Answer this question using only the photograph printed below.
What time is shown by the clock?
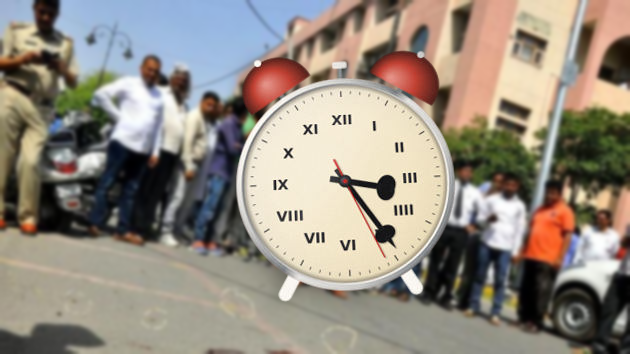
3:24:26
